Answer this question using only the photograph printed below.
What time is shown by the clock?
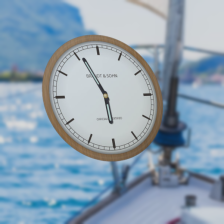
5:56
